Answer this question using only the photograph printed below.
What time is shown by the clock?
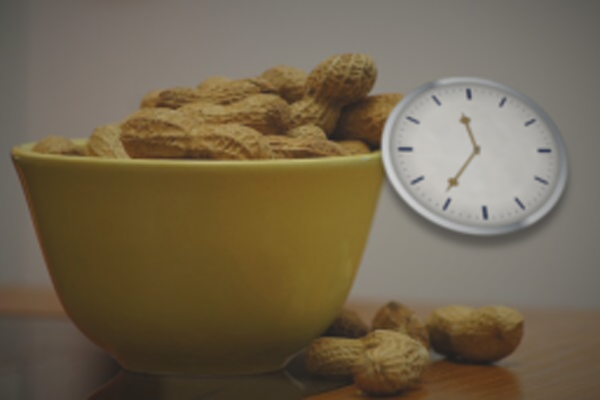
11:36
